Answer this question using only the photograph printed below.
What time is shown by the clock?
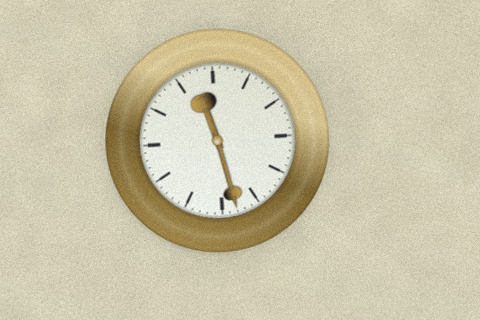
11:28
